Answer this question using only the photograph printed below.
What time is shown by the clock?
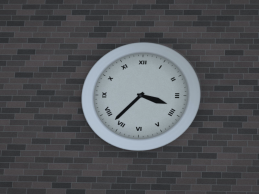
3:37
